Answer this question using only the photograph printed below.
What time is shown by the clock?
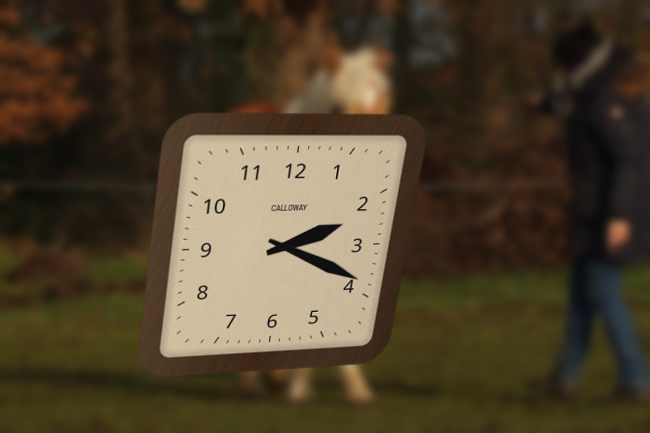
2:19
